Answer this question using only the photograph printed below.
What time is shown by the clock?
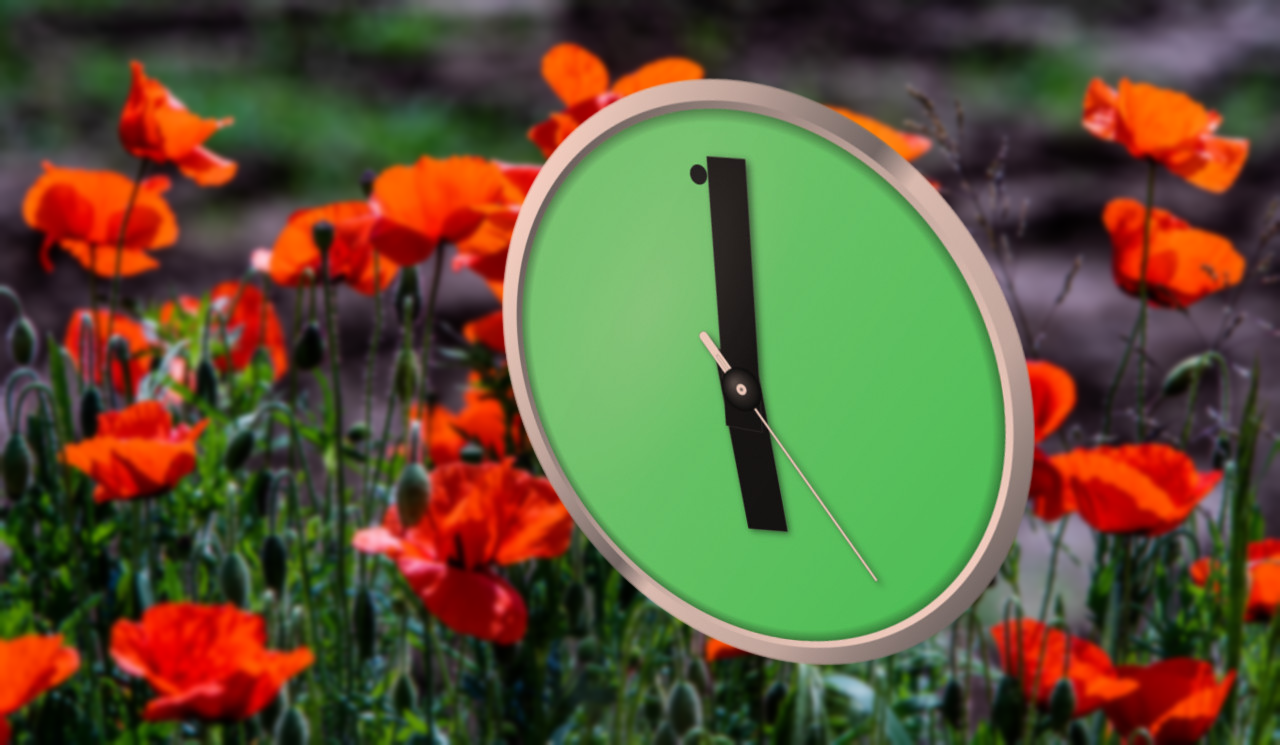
6:01:25
